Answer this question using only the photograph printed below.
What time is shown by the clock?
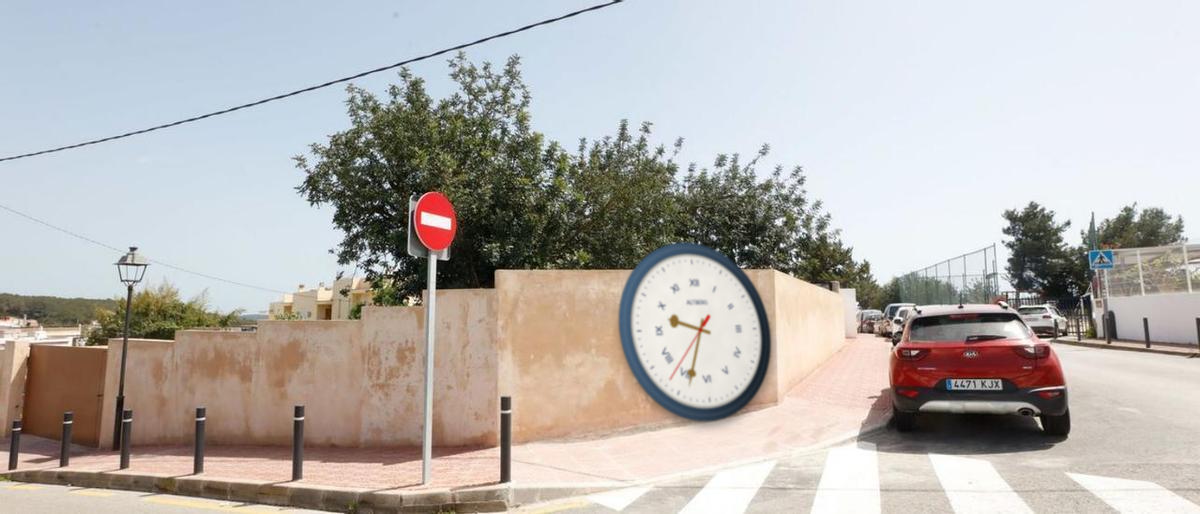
9:33:37
